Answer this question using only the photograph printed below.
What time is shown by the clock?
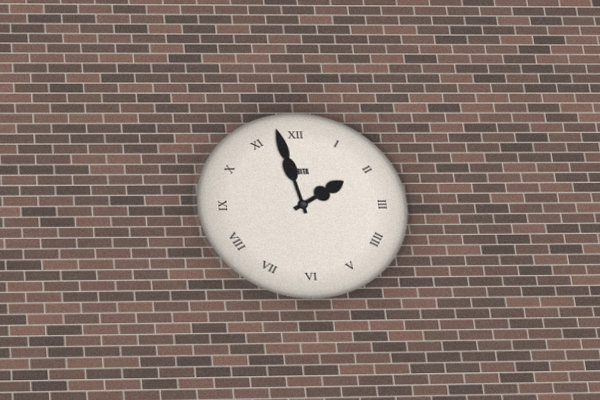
1:58
